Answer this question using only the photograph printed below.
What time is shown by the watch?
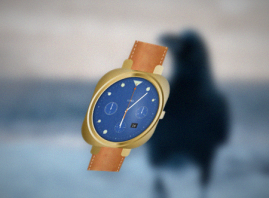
6:06
